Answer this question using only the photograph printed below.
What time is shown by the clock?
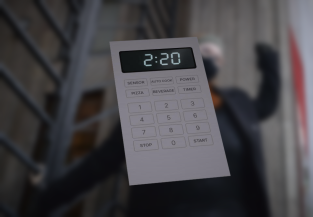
2:20
